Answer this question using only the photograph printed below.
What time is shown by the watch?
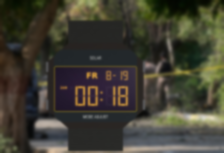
0:18
